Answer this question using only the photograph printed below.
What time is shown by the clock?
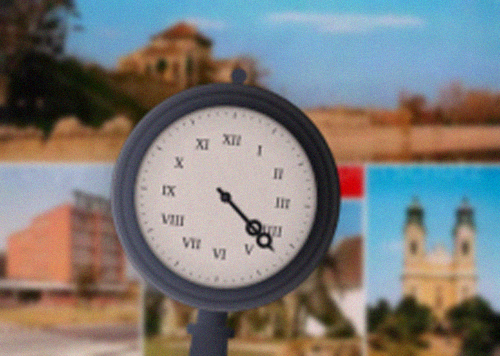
4:22
